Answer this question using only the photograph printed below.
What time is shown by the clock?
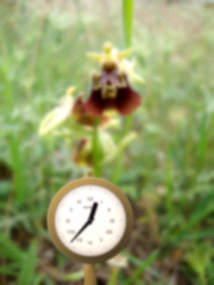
12:37
